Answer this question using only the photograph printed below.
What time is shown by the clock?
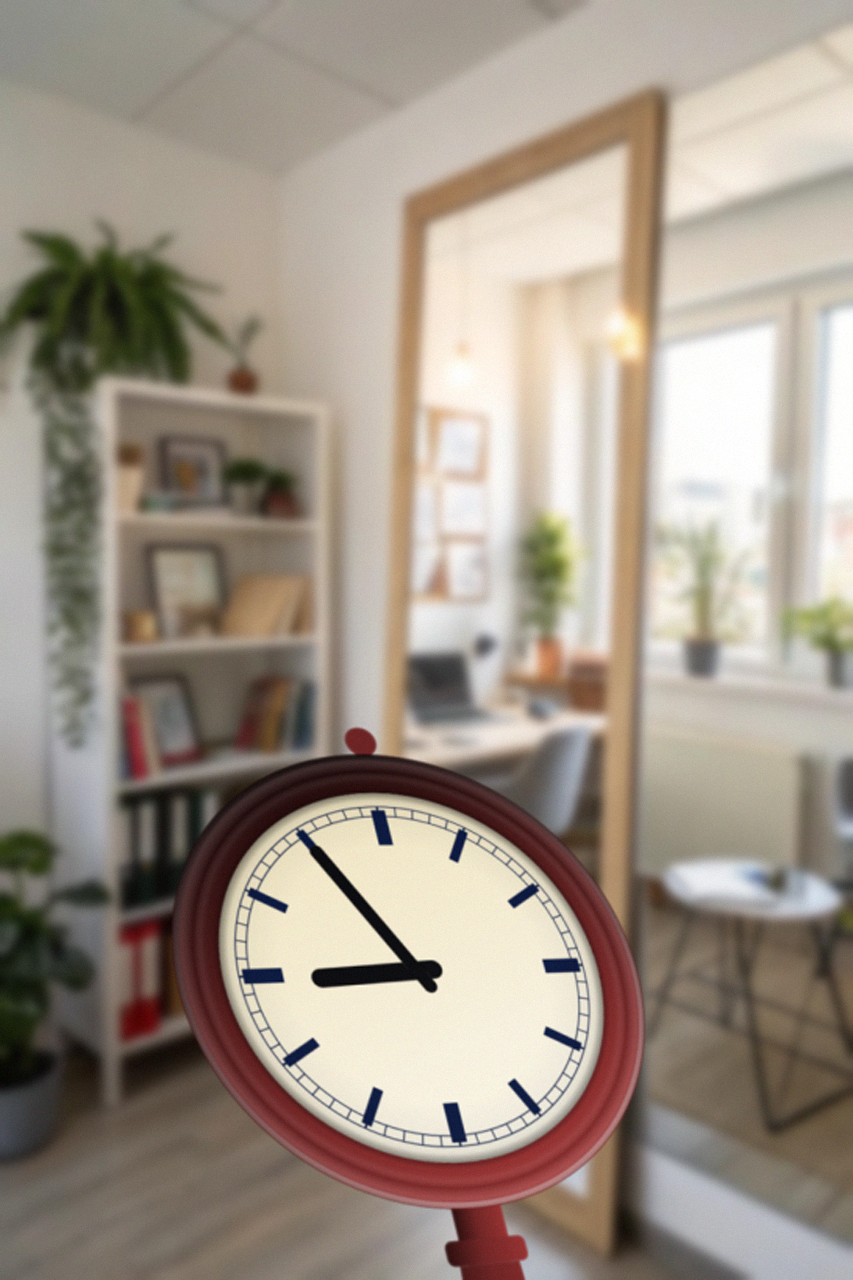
8:55
